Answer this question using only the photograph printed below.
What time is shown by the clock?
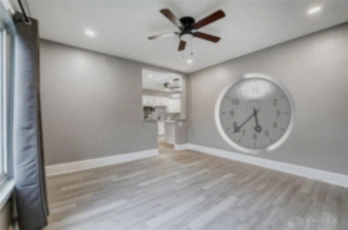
5:38
